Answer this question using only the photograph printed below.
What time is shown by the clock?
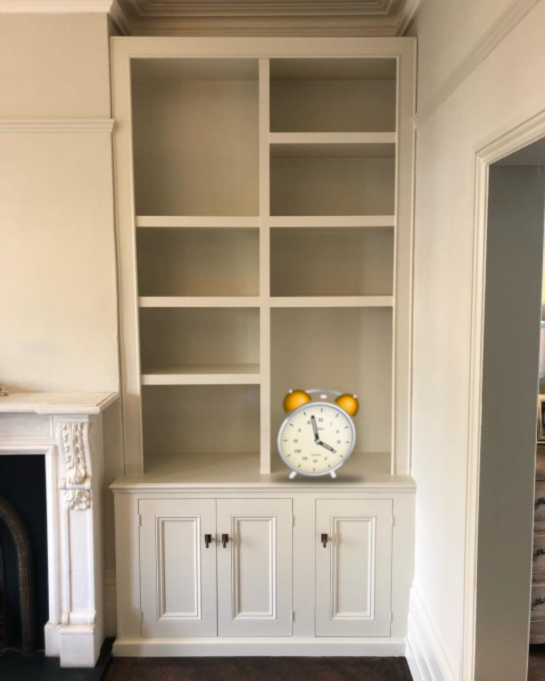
3:57
